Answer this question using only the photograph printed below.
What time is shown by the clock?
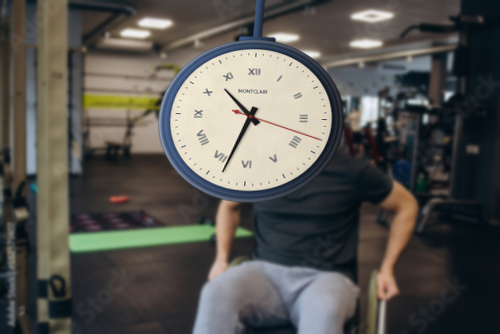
10:33:18
